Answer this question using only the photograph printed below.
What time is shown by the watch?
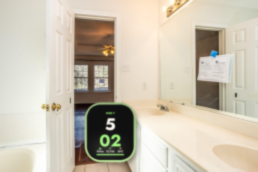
5:02
